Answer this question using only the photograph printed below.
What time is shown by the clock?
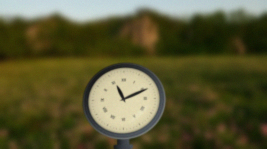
11:11
